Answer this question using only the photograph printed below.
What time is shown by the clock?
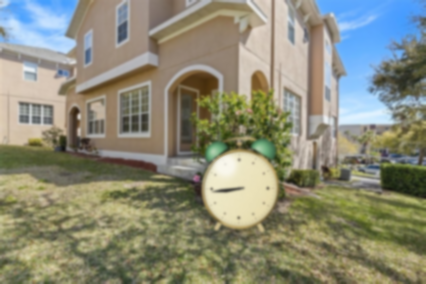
8:44
